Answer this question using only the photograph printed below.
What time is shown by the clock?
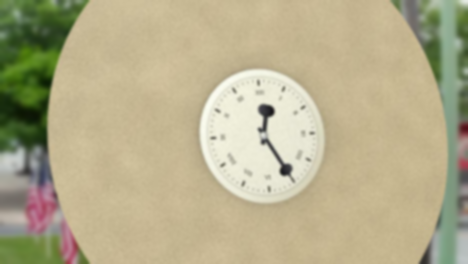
12:25
